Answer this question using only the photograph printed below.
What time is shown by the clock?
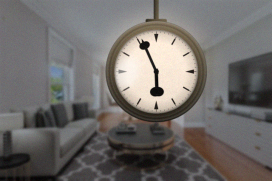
5:56
